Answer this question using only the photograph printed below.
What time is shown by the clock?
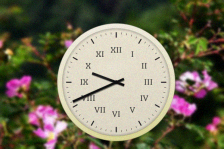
9:41
